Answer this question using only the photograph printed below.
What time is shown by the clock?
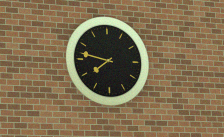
7:47
